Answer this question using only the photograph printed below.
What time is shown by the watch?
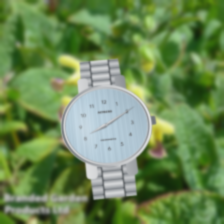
8:10
